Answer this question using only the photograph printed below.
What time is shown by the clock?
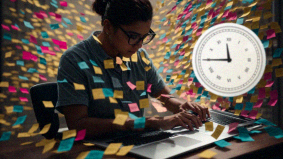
11:45
